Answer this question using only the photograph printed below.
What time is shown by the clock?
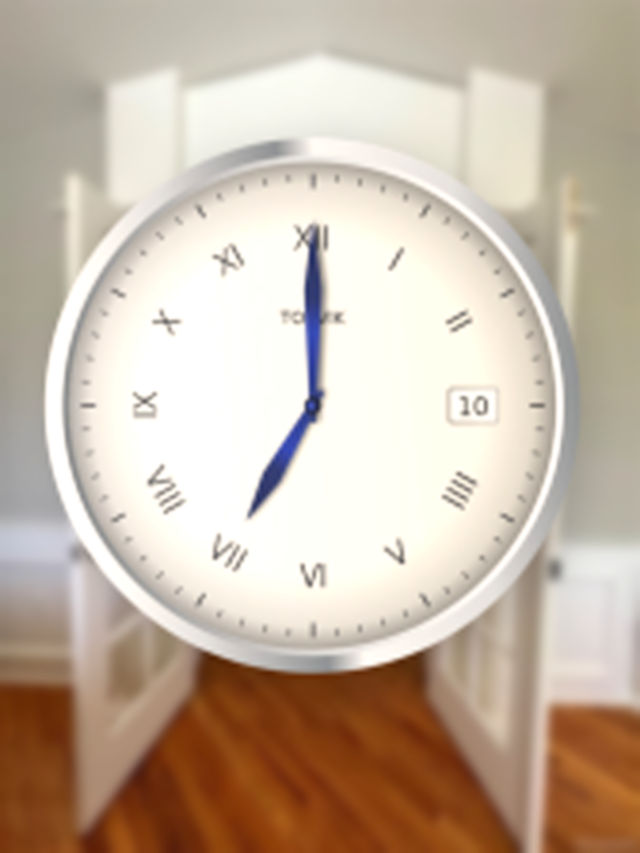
7:00
